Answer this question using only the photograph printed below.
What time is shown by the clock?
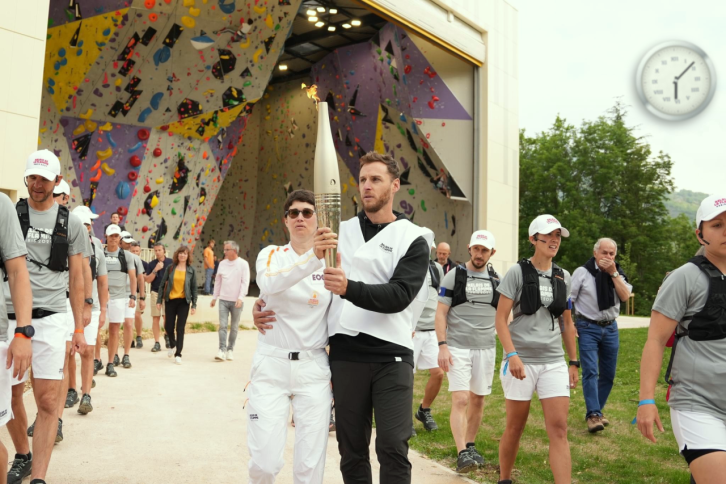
6:08
